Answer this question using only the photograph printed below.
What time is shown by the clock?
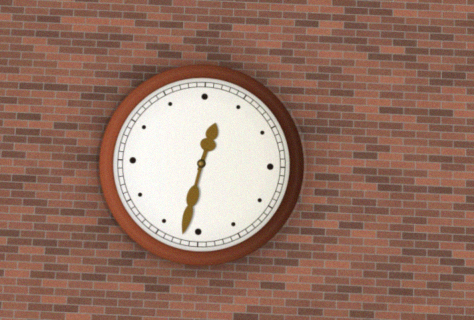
12:32
